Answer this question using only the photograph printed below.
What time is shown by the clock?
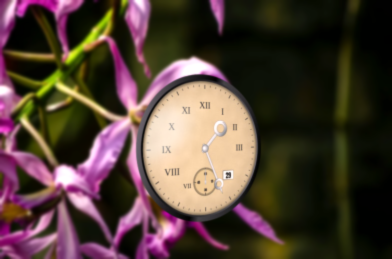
1:26
